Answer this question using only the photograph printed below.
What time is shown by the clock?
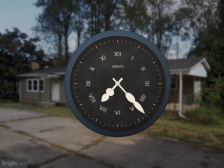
7:23
